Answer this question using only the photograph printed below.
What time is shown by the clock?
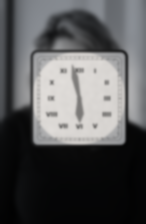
5:58
